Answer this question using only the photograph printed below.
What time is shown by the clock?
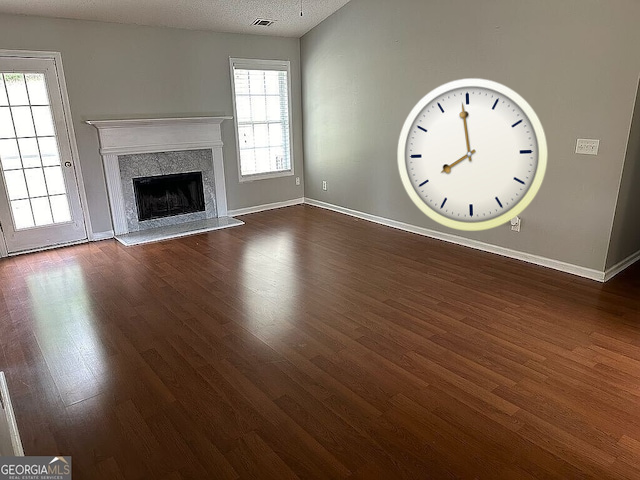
7:59
